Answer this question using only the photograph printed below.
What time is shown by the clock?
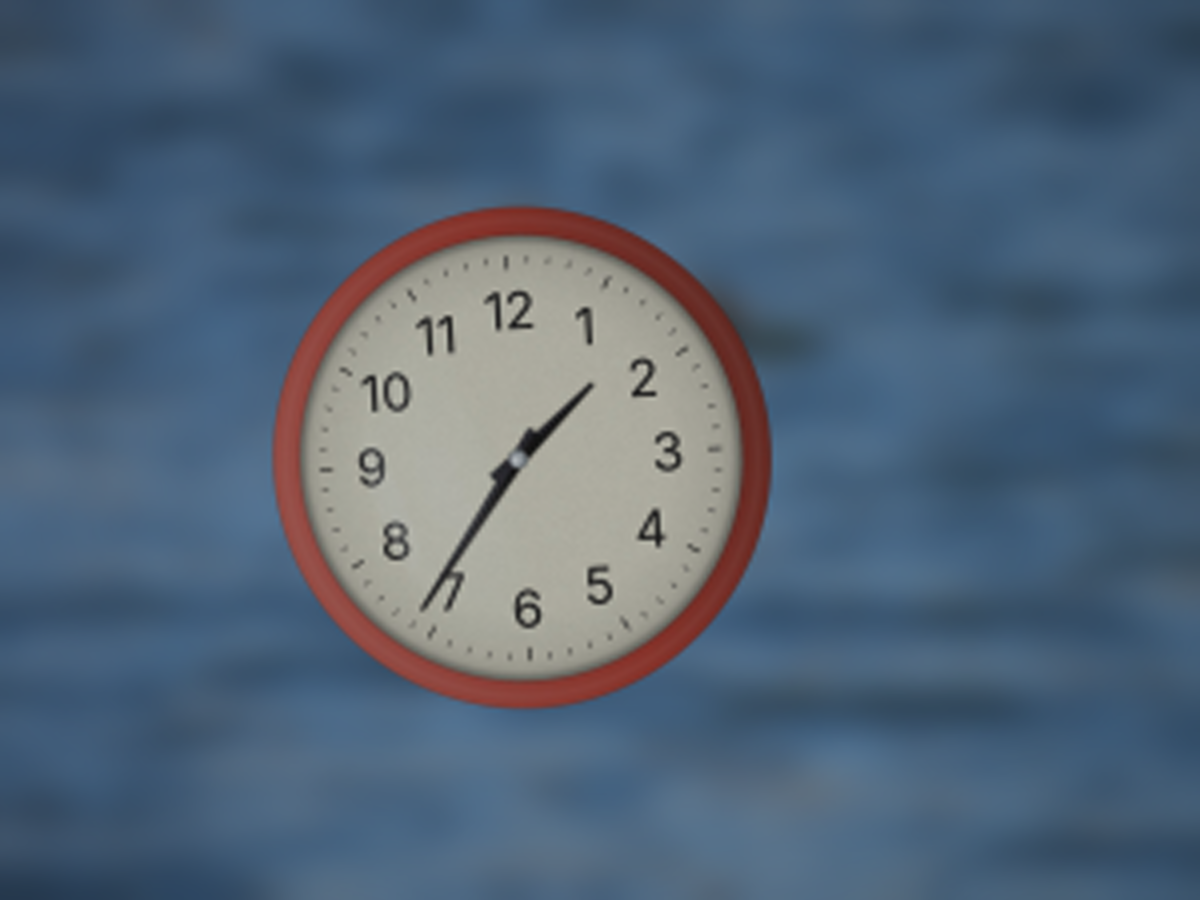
1:36
